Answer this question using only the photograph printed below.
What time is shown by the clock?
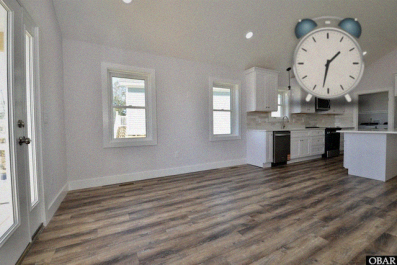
1:32
